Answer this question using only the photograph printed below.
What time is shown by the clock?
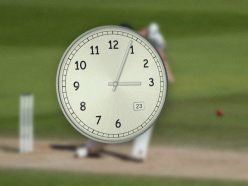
3:04
